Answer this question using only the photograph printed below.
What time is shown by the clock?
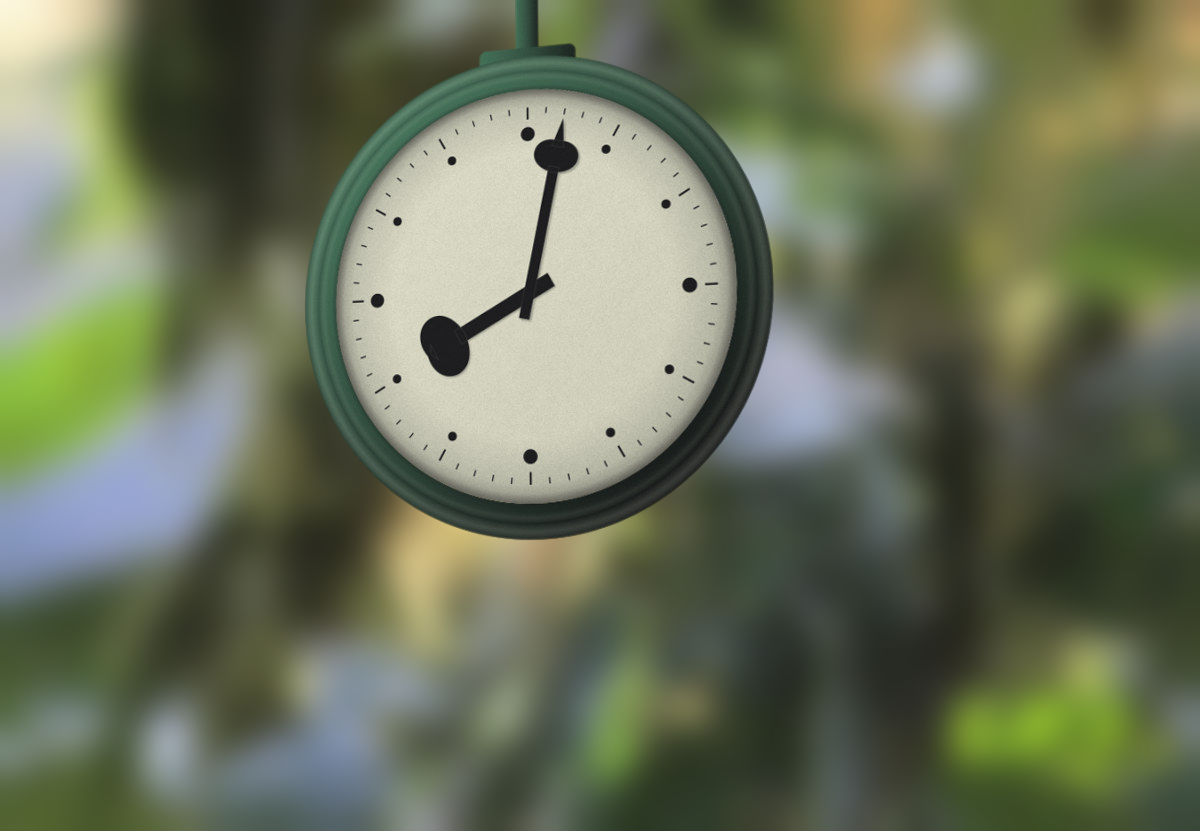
8:02
